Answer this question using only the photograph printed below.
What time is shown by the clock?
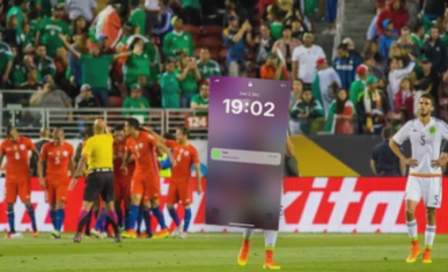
19:02
